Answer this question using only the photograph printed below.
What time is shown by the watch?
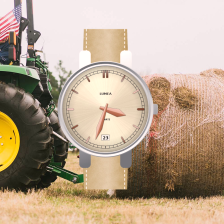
3:33
